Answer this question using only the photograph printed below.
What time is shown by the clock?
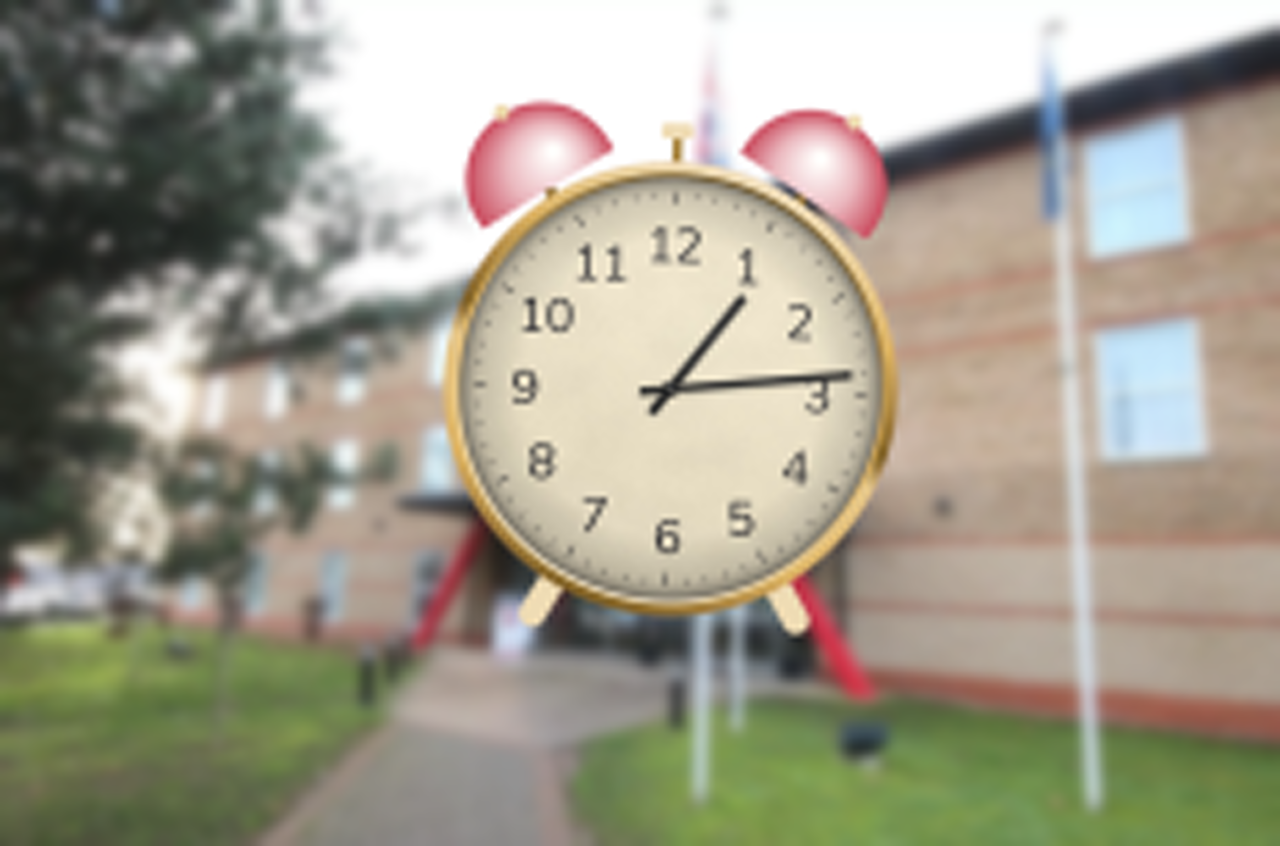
1:14
